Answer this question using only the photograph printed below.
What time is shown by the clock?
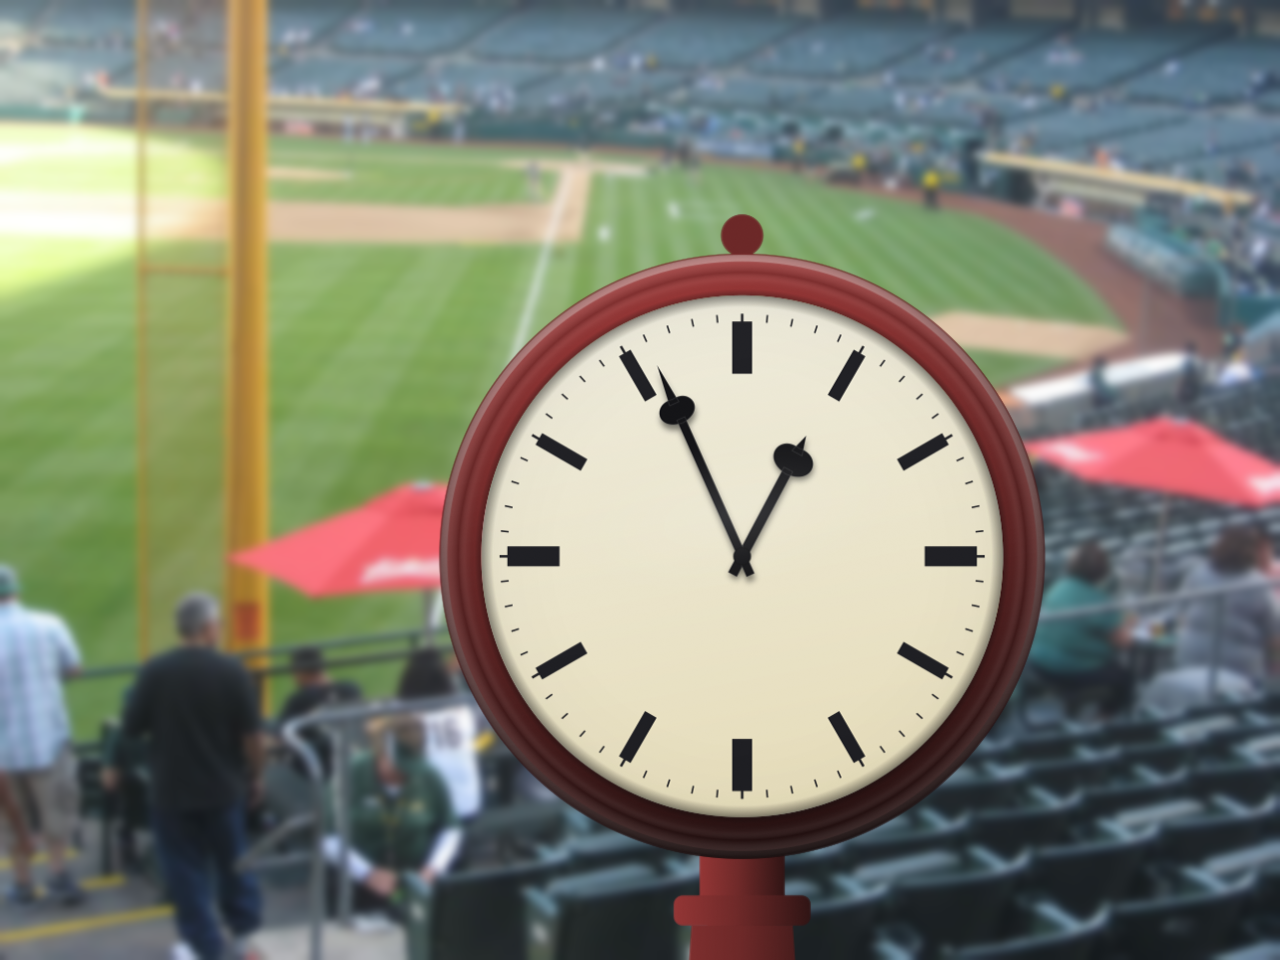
12:56
